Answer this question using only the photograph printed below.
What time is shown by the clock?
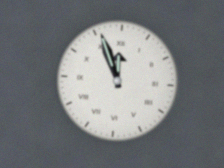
11:56
